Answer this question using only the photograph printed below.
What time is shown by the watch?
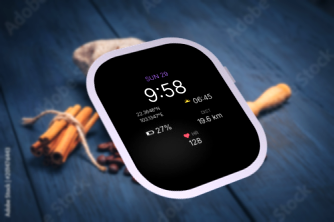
9:58
